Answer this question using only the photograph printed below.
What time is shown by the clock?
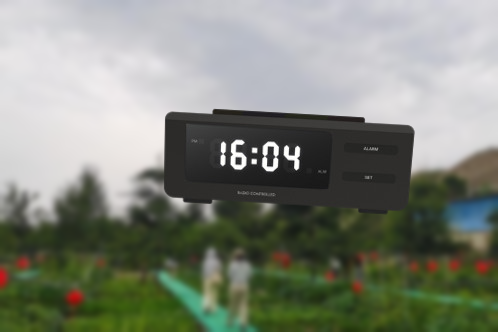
16:04
